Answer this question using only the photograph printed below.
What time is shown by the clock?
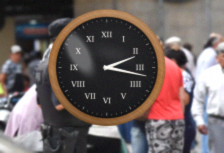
2:17
